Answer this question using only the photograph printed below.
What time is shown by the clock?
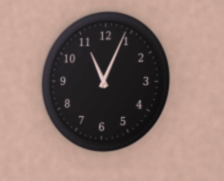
11:04
